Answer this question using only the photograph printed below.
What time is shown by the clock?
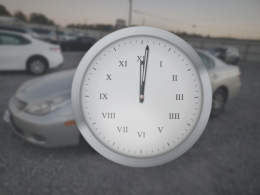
12:01
